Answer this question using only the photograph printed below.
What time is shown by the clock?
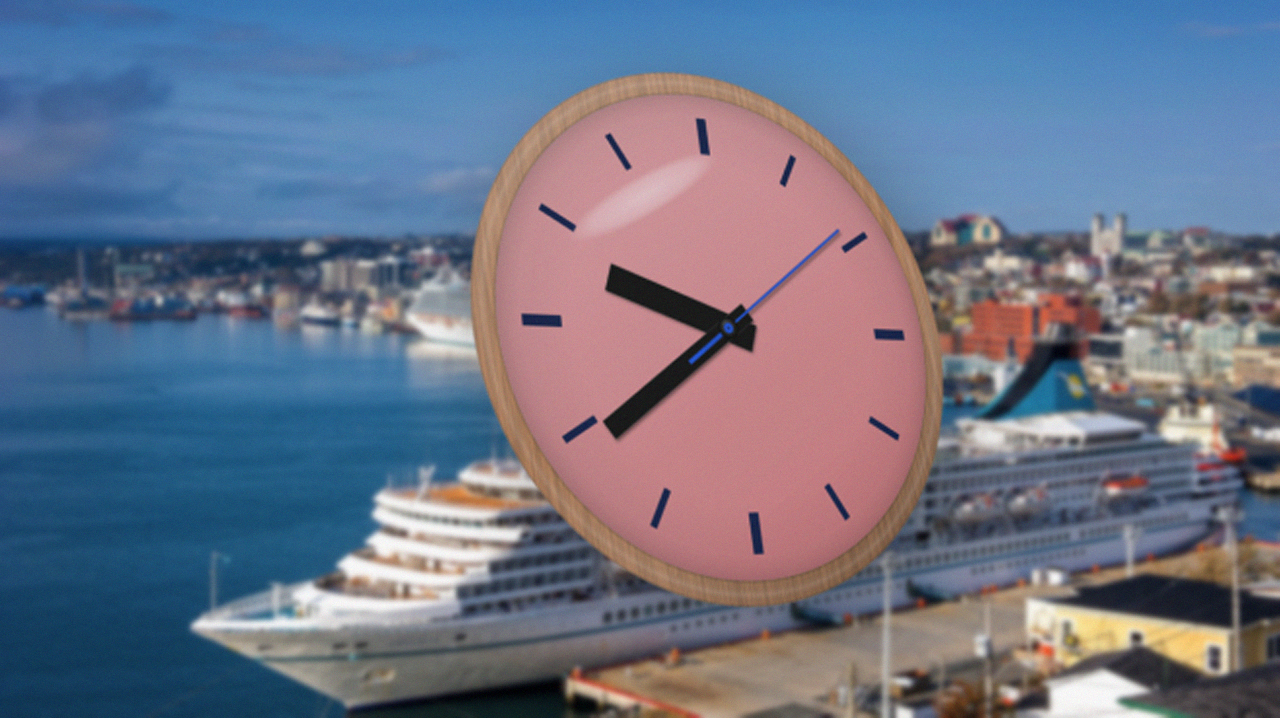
9:39:09
